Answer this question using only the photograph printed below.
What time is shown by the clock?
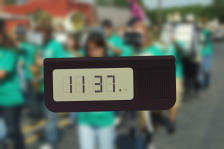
11:37
